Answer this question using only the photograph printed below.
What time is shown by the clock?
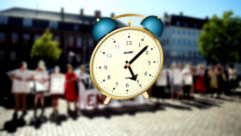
5:08
